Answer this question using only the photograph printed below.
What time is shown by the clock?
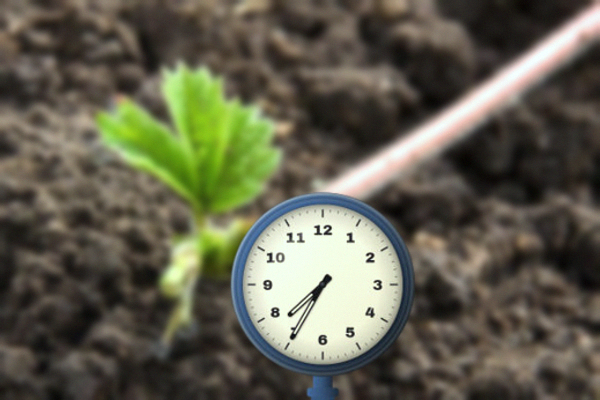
7:35
